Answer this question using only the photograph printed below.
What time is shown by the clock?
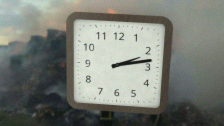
2:13
